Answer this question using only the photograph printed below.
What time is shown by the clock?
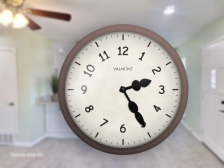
2:25
